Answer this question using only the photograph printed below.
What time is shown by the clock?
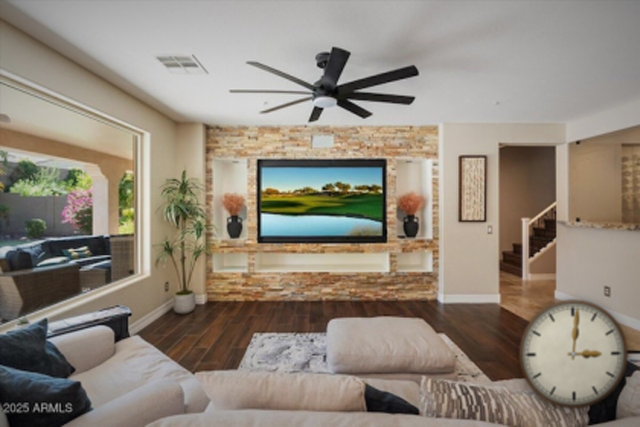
3:01
